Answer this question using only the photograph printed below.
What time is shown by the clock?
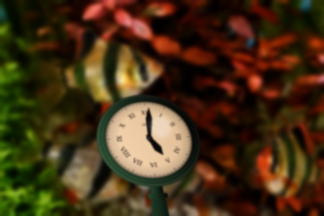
5:01
